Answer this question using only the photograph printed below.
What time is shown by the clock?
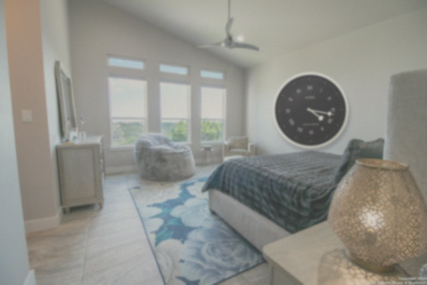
4:17
